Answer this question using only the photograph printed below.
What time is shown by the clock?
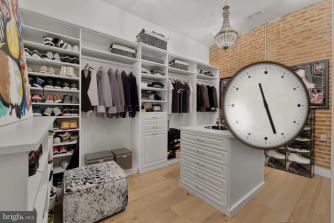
11:27
